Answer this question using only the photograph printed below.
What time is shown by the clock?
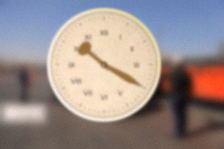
10:20
